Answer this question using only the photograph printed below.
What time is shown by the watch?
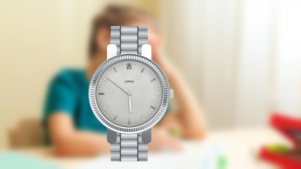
5:51
